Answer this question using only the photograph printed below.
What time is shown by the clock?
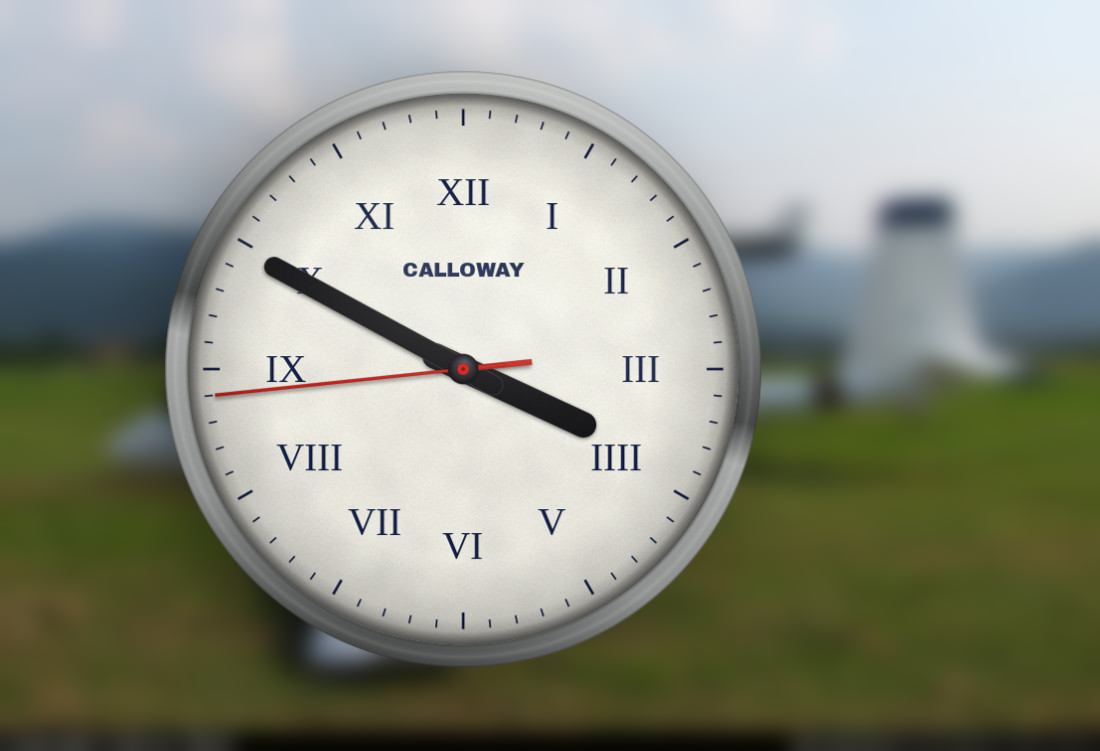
3:49:44
